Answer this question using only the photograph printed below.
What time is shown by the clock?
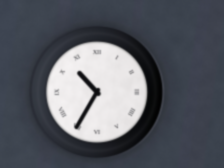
10:35
